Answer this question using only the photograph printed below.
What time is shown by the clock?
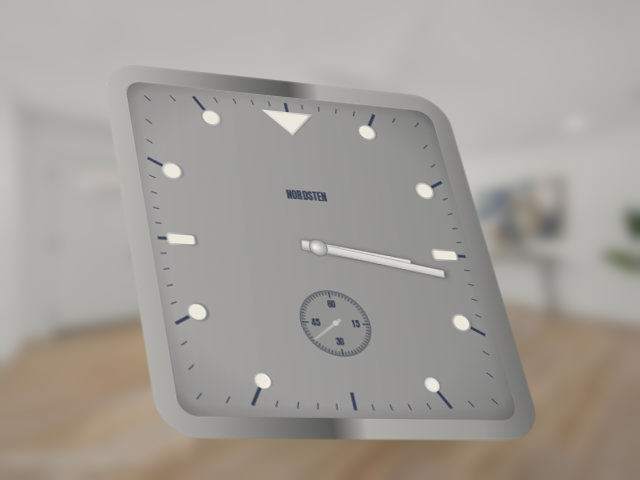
3:16:39
